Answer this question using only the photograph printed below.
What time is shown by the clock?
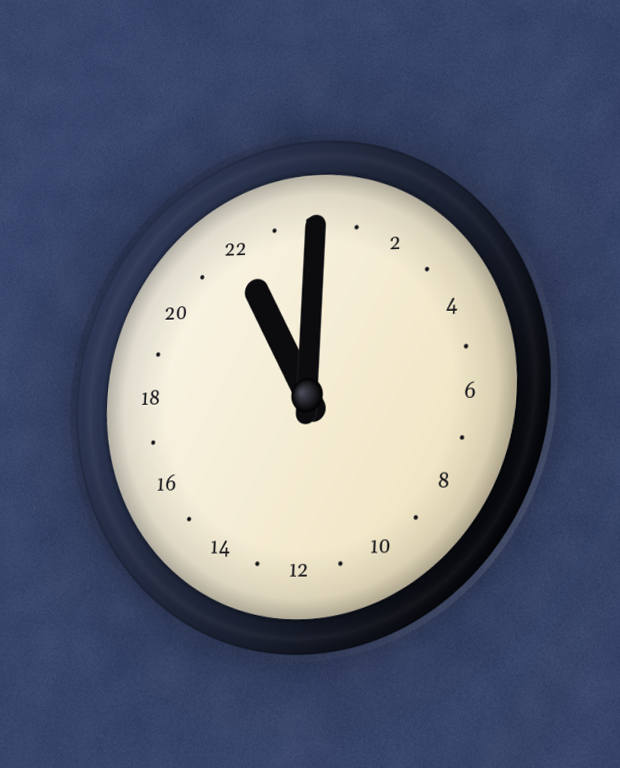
22:00
